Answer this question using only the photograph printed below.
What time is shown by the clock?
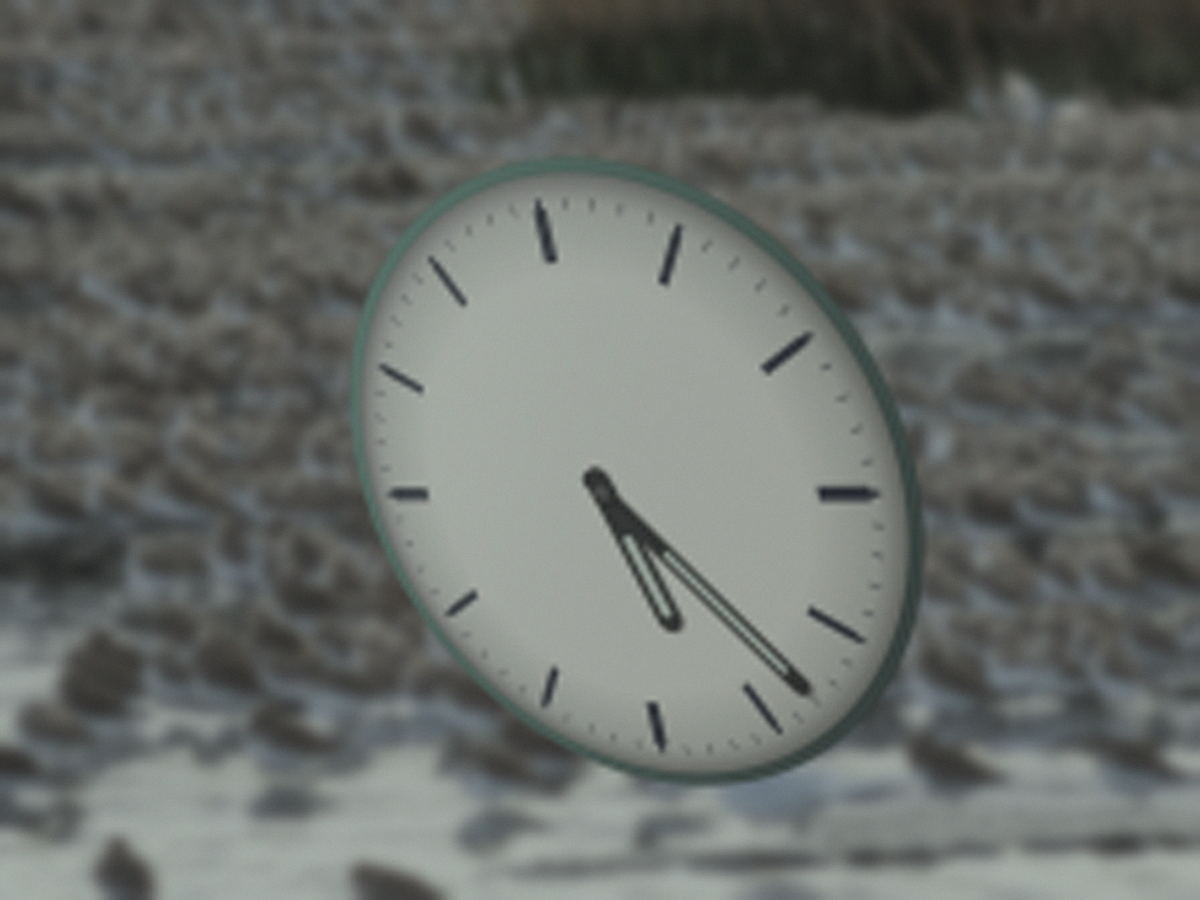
5:23
